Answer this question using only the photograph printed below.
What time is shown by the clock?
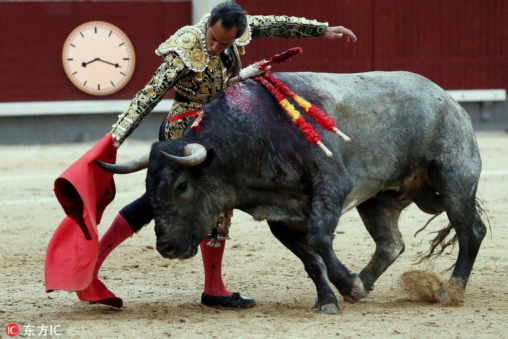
8:18
